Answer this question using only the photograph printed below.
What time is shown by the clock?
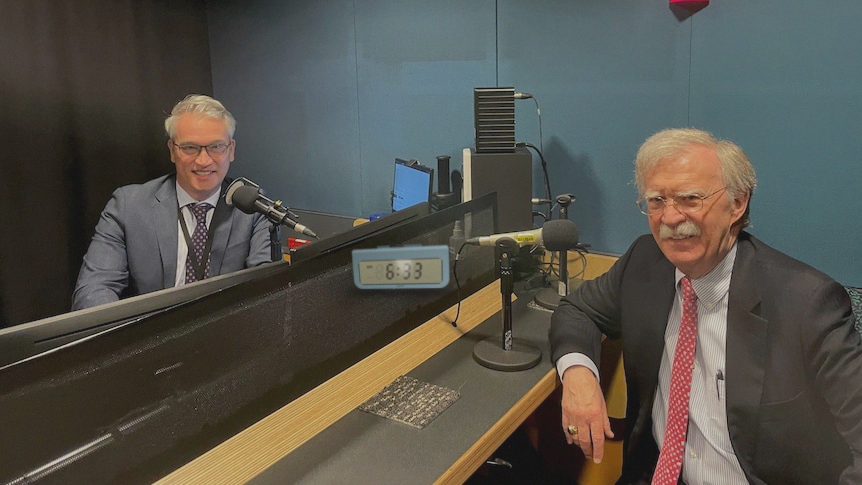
6:33
